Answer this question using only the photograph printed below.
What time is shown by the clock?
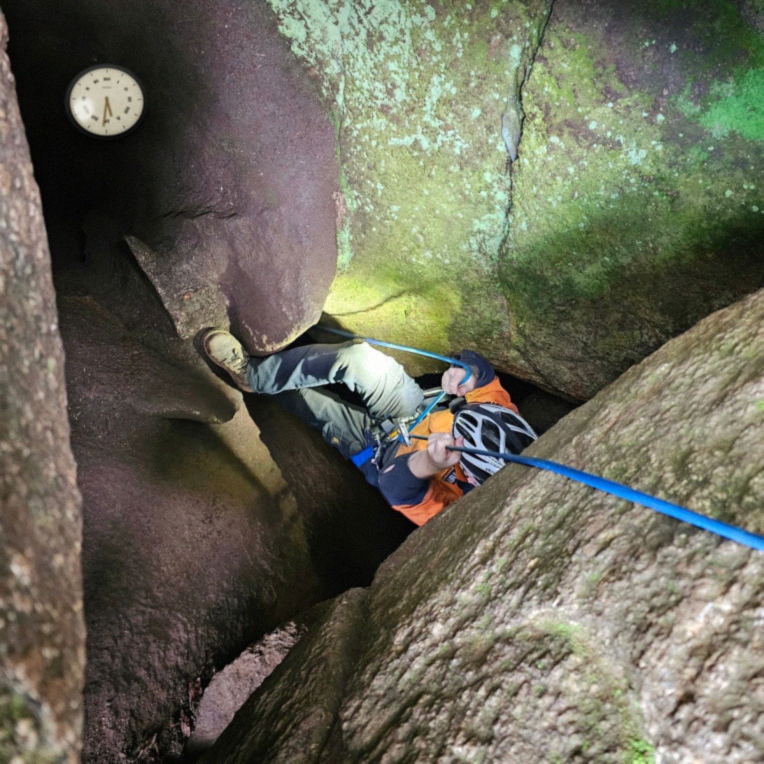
5:31
